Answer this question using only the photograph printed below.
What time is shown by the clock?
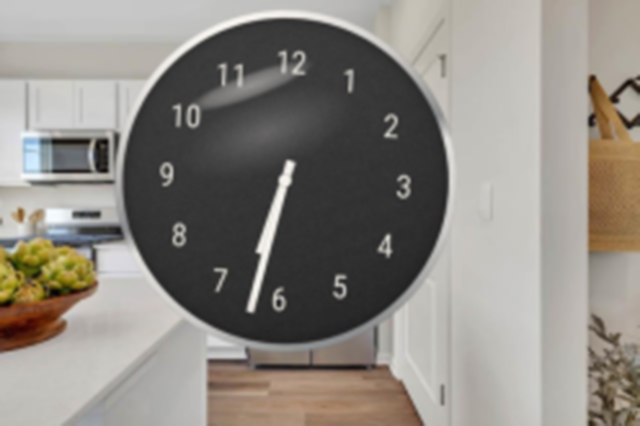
6:32
